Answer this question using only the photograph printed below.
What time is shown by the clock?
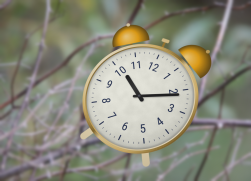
10:11
